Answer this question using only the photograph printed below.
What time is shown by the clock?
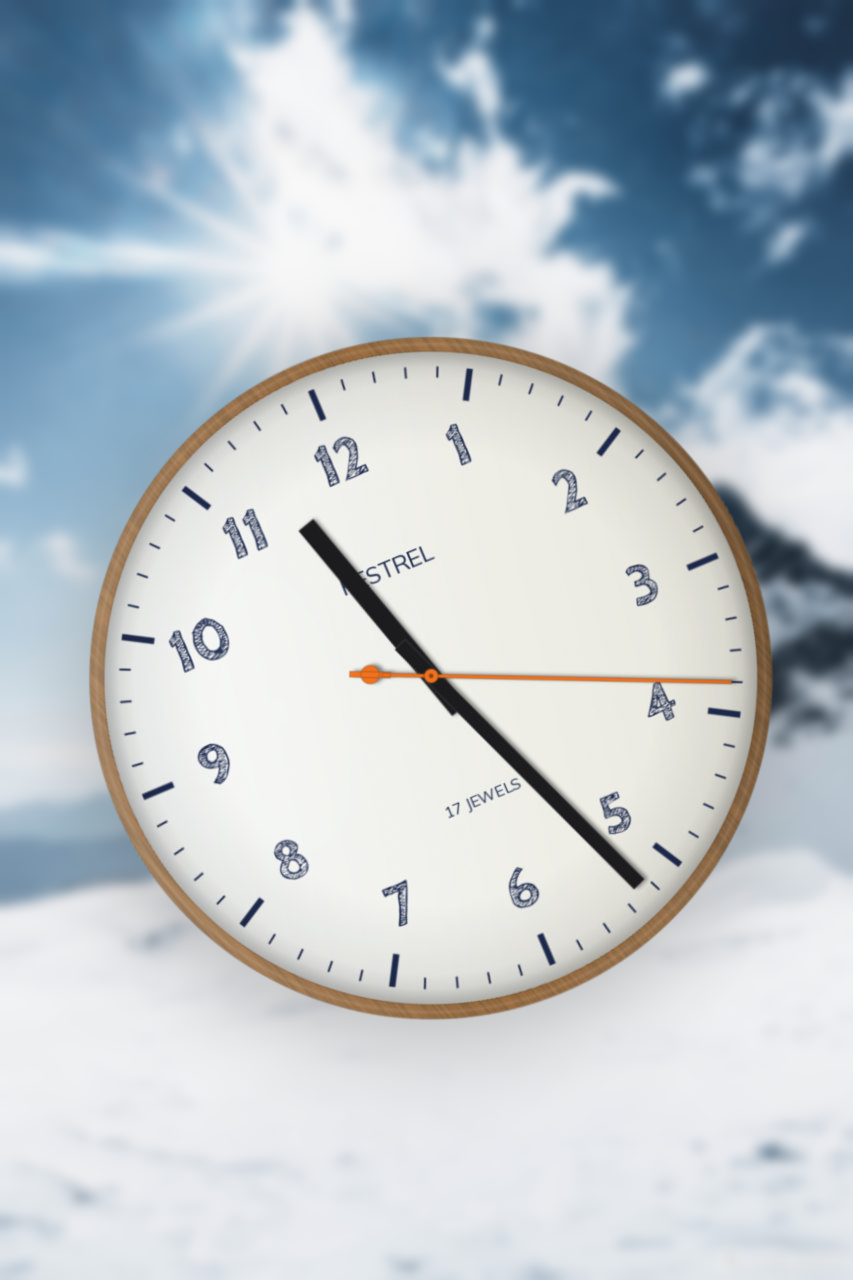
11:26:19
